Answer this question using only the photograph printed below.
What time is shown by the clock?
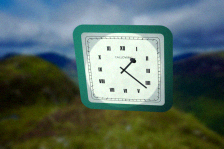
1:22
